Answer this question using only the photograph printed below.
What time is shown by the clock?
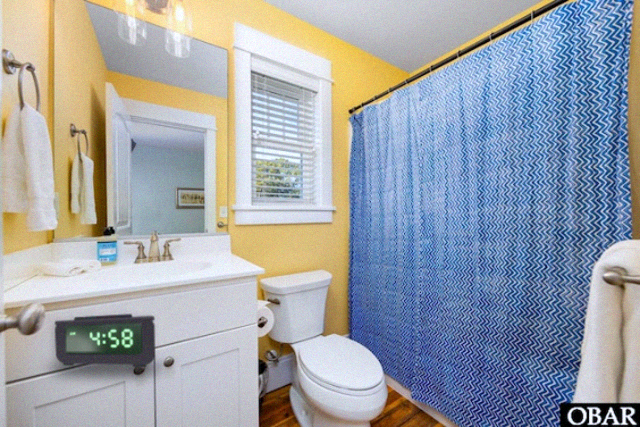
4:58
